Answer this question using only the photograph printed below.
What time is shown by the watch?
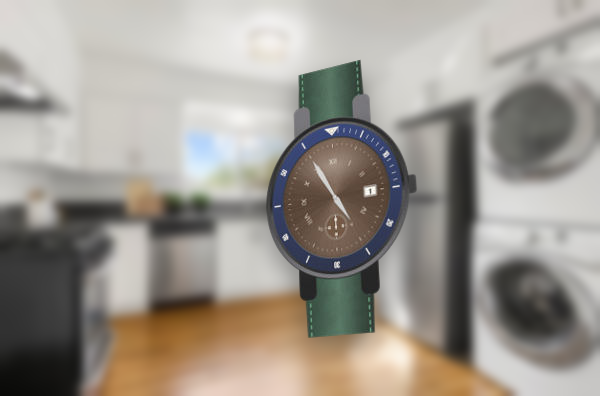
4:55
